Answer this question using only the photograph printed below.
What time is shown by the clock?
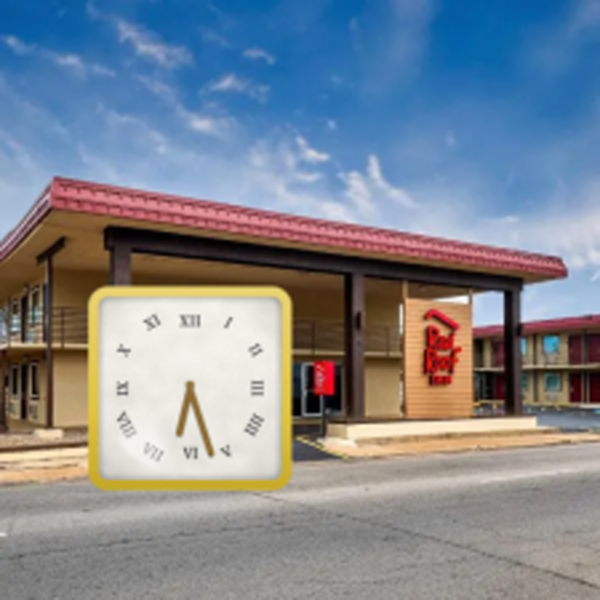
6:27
